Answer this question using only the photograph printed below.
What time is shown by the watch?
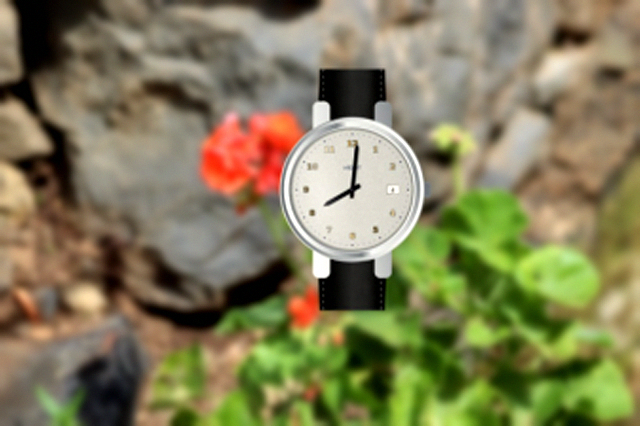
8:01
